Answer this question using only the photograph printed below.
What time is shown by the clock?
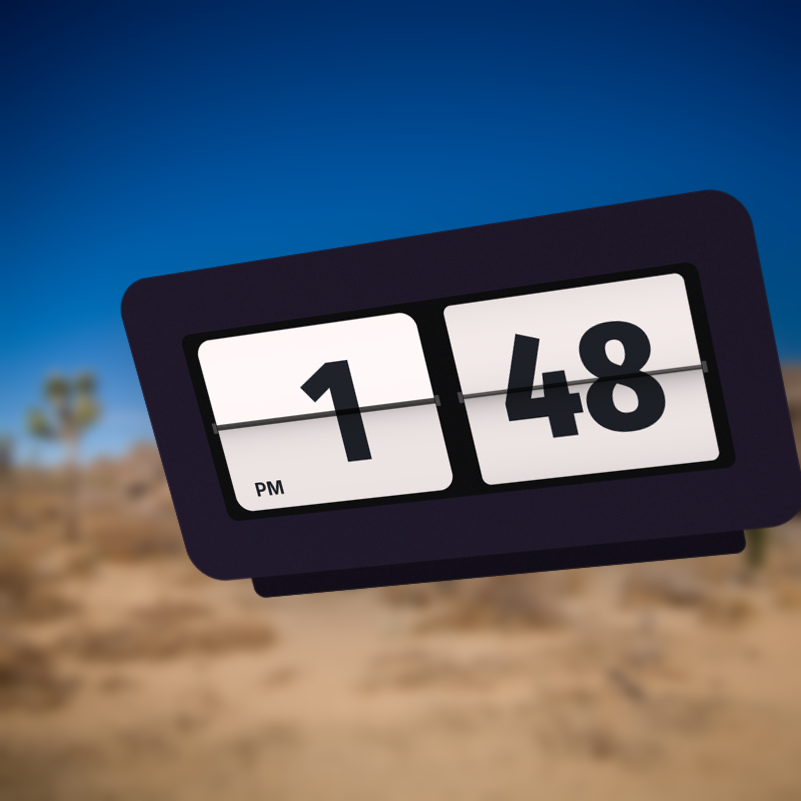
1:48
